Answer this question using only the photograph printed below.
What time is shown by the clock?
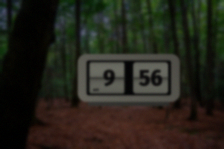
9:56
